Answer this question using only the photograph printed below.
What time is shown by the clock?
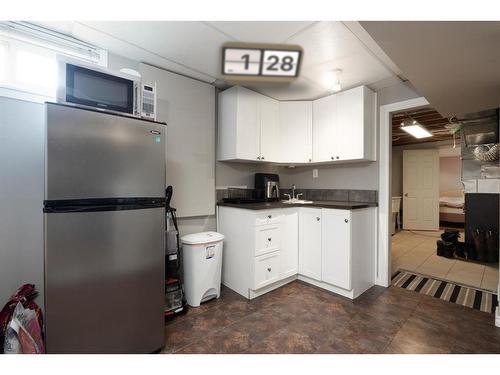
1:28
